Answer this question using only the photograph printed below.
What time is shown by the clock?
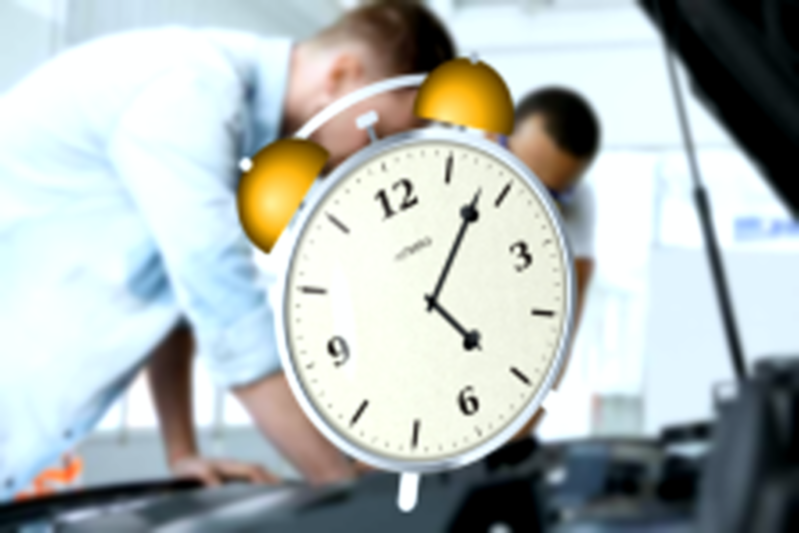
5:08
